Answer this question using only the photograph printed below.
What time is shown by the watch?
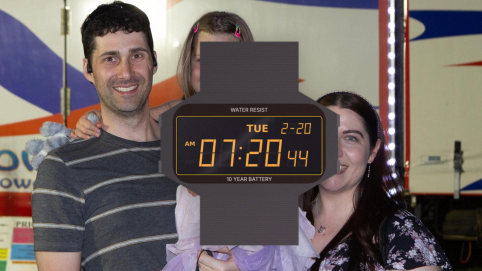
7:20:44
